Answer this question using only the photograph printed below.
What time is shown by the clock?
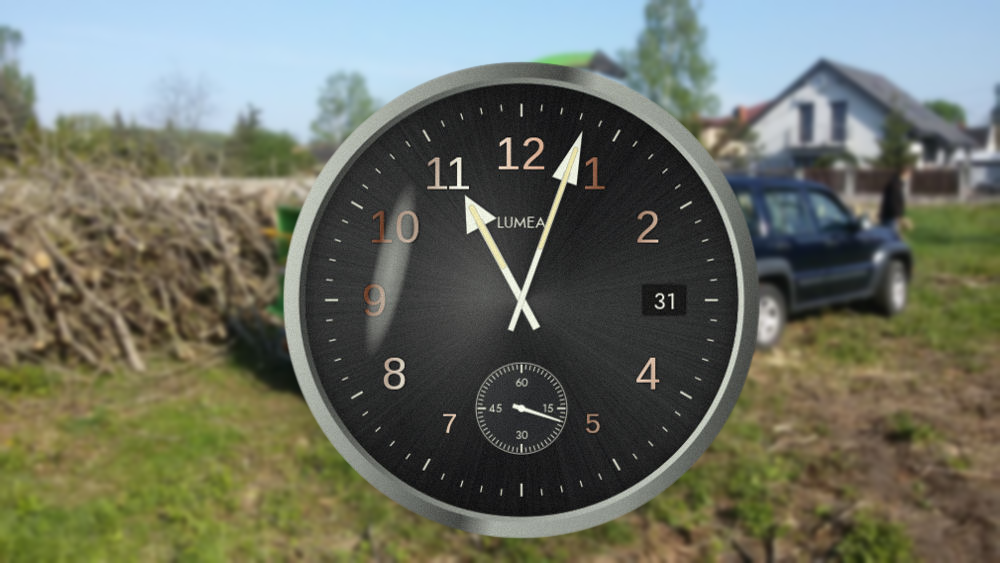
11:03:18
